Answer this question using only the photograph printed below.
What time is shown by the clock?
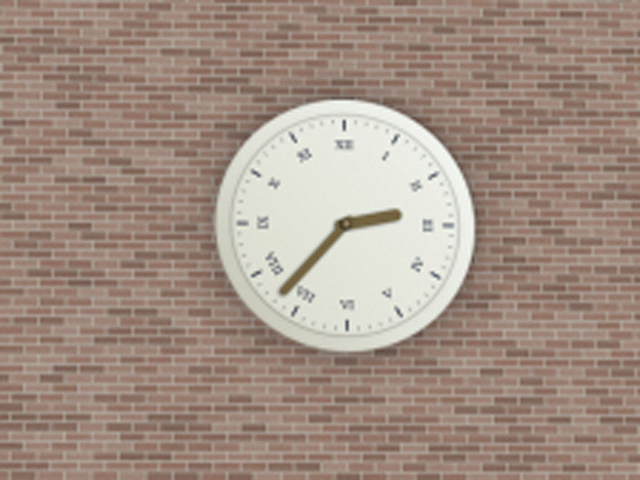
2:37
